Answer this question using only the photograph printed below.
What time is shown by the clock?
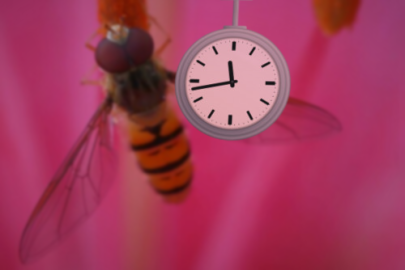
11:43
